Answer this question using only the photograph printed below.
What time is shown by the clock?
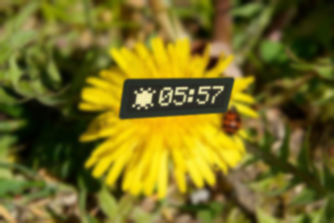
5:57
